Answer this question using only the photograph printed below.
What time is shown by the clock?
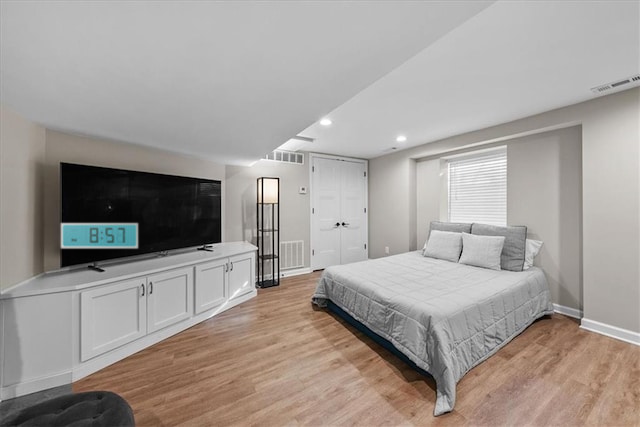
8:57
